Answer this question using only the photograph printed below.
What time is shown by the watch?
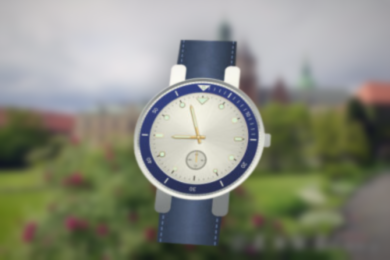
8:57
